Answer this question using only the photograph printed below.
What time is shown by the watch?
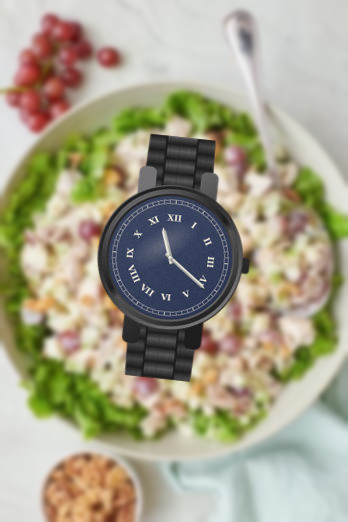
11:21
